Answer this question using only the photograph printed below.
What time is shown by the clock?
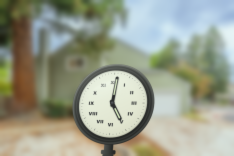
5:01
